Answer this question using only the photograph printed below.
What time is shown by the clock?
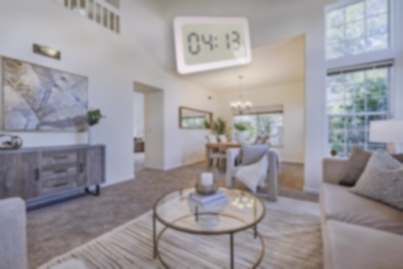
4:13
